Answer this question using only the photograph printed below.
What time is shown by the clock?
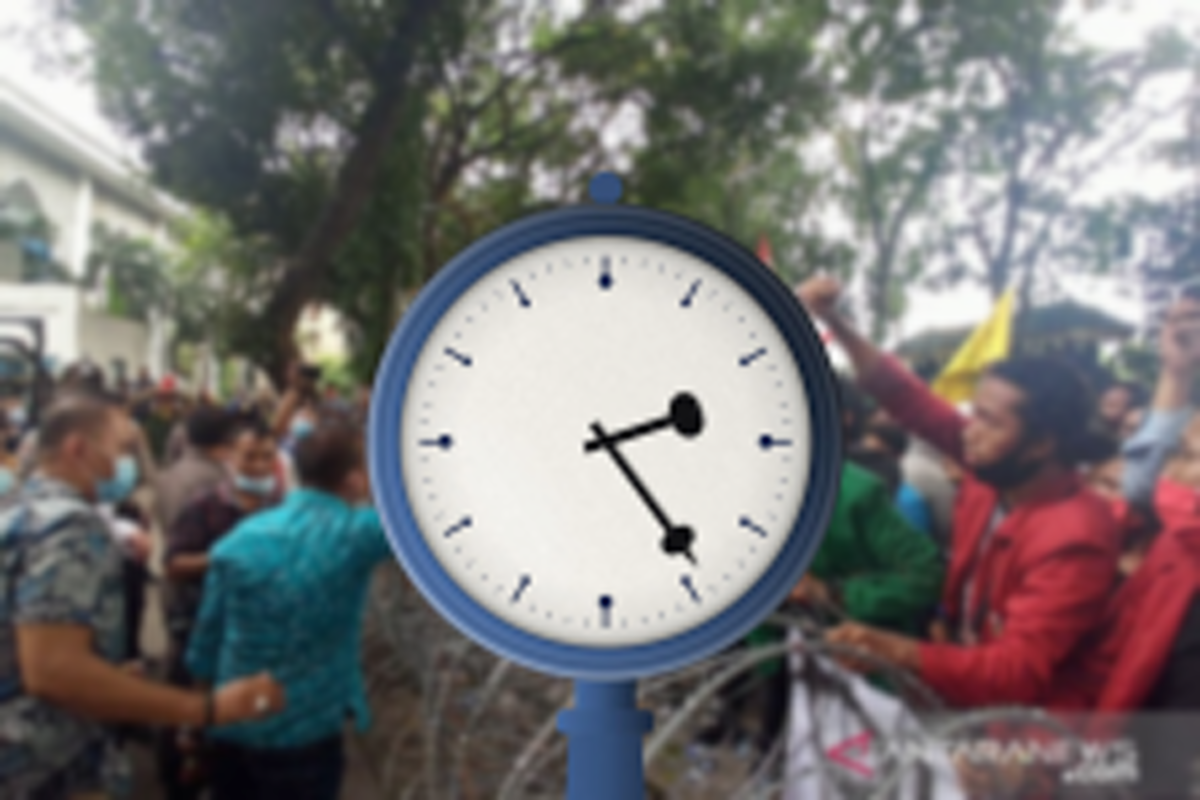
2:24
